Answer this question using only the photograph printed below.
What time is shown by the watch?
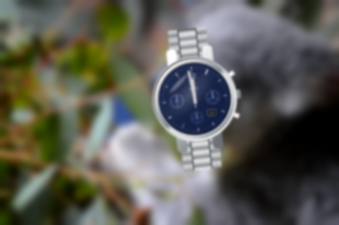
11:59
